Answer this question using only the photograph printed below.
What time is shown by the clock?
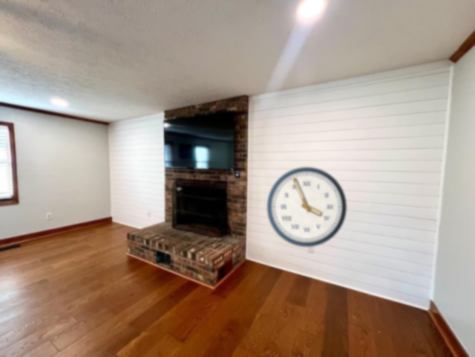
3:56
